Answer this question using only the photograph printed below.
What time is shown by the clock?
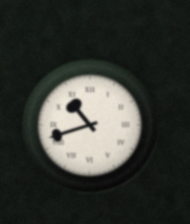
10:42
